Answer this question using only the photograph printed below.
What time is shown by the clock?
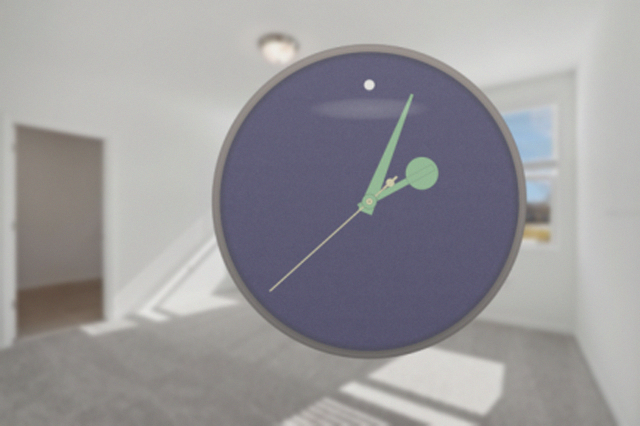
2:03:38
